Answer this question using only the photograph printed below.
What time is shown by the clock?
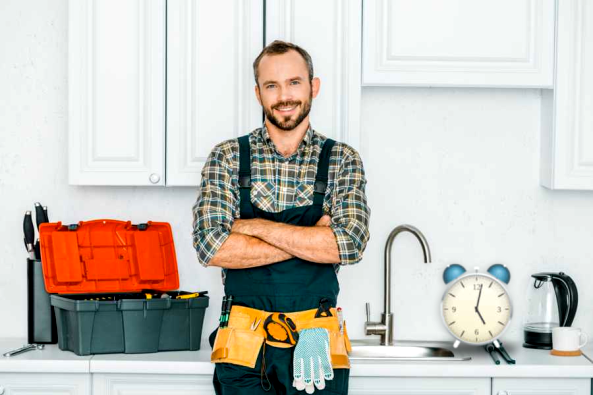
5:02
